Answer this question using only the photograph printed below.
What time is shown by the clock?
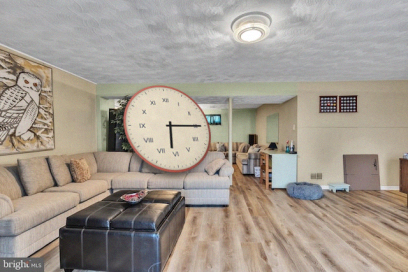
6:15
